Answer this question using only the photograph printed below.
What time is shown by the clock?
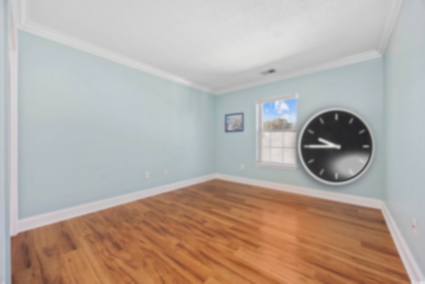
9:45
